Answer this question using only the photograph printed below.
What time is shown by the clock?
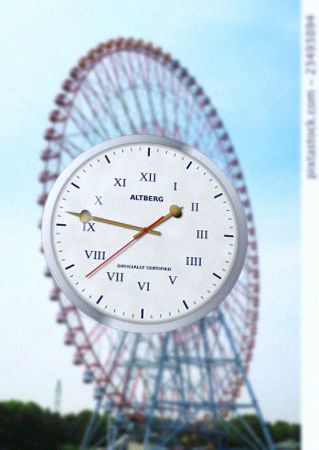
1:46:38
